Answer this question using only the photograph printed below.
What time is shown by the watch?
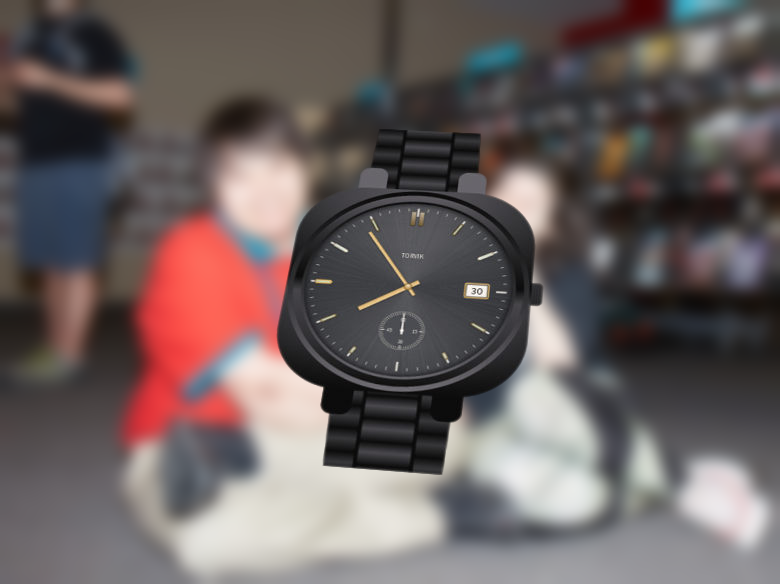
7:54
